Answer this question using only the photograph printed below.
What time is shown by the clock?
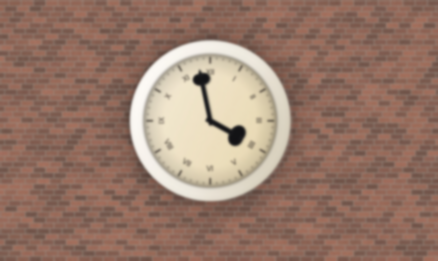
3:58
